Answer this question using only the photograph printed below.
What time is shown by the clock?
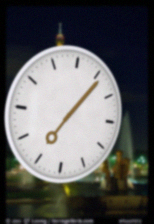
7:06
